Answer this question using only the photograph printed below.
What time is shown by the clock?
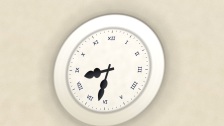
8:32
